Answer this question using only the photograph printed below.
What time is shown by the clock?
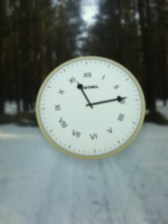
11:14
